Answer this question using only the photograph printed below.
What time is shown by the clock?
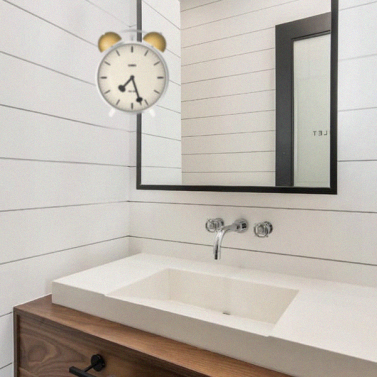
7:27
